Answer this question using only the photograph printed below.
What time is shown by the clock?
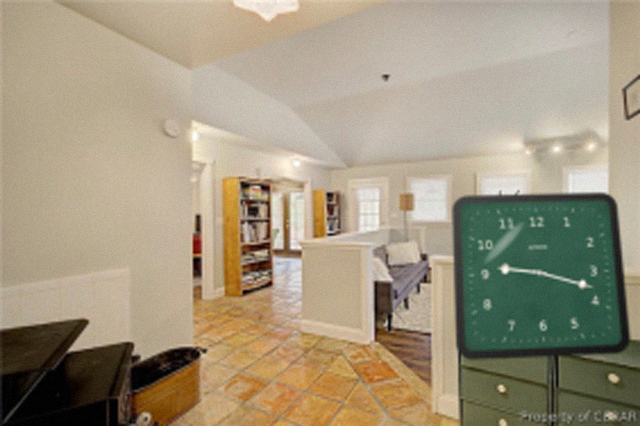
9:18
